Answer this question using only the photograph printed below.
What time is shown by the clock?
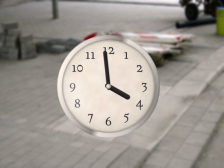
3:59
